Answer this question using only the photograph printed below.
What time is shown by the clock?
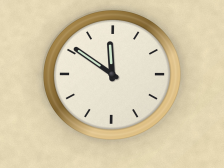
11:51
